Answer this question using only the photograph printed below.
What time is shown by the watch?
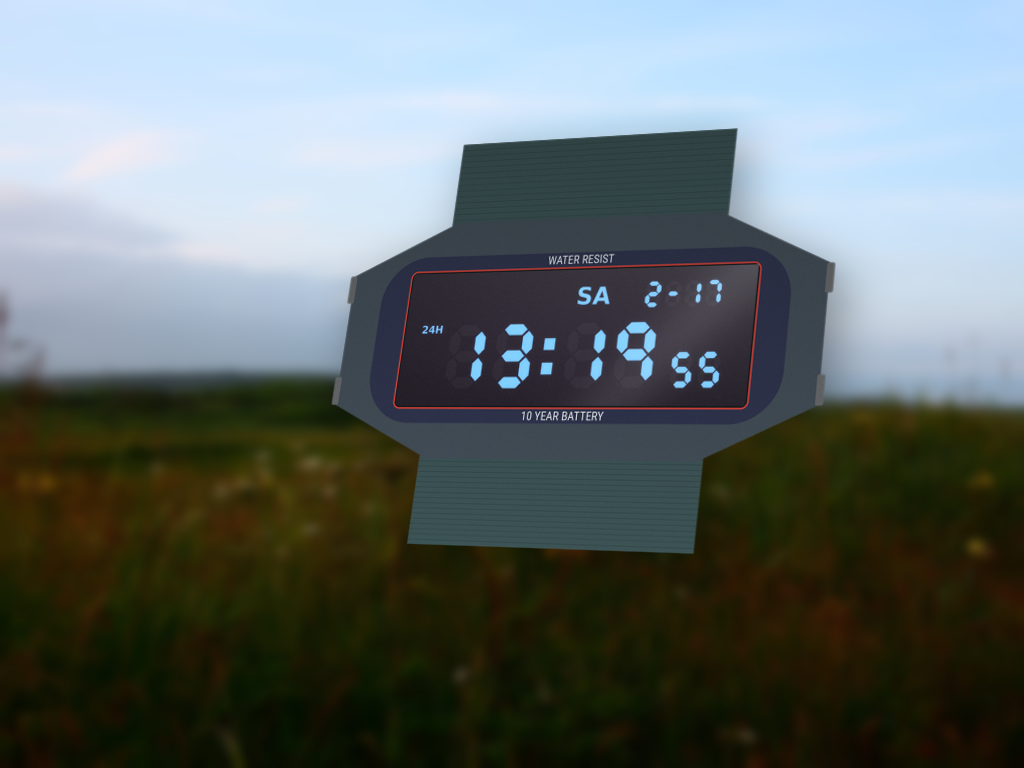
13:19:55
